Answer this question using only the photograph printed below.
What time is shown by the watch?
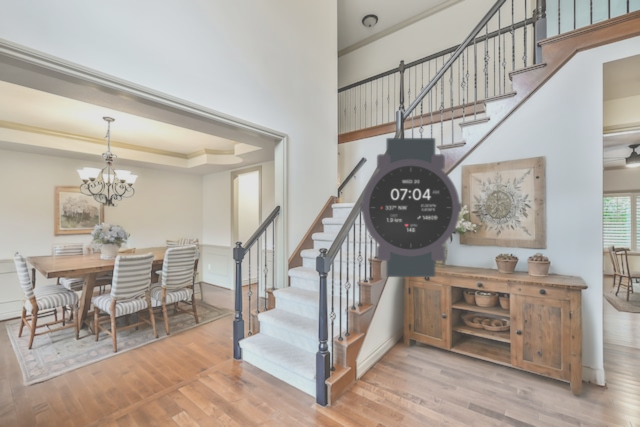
7:04
